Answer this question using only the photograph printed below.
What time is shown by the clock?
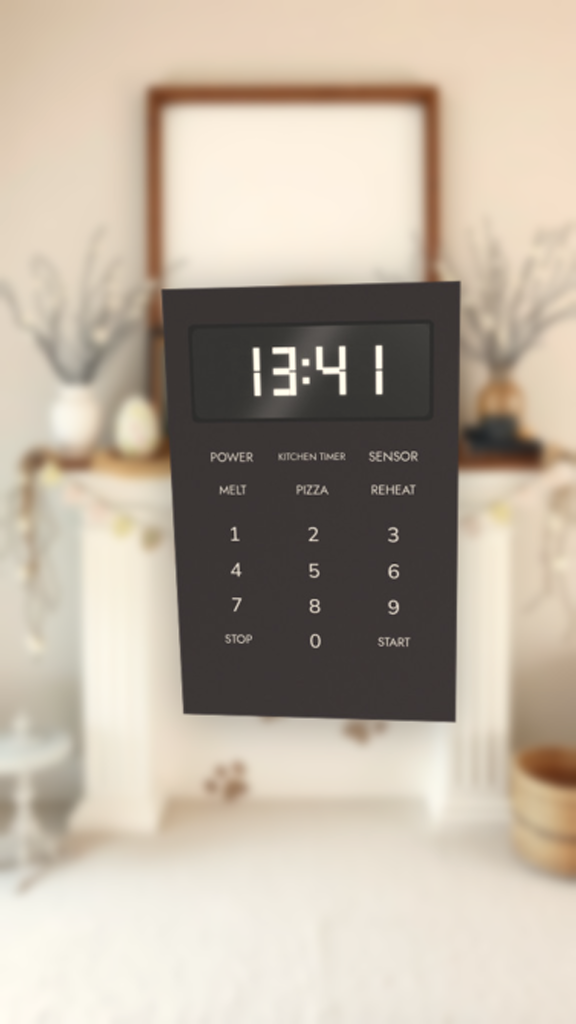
13:41
